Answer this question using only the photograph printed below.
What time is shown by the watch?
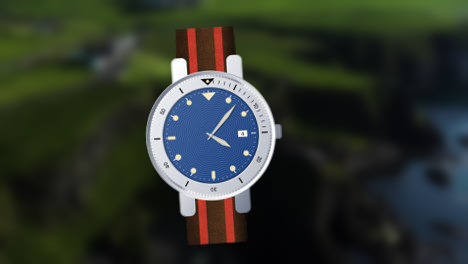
4:07
